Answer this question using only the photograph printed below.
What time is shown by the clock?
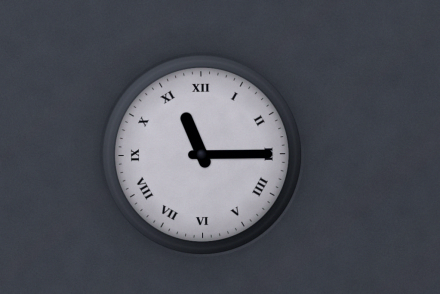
11:15
